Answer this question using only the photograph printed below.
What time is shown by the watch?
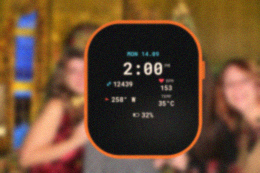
2:00
